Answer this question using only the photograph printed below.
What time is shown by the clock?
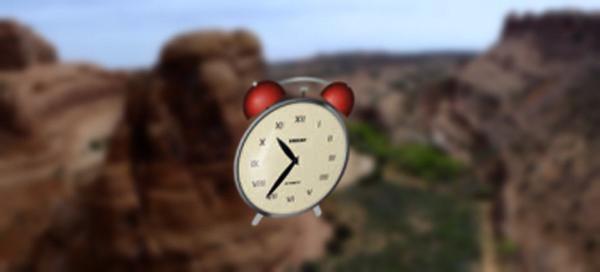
10:36
